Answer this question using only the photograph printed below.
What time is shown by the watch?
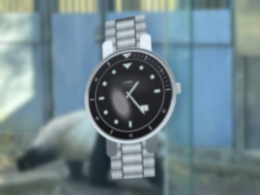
1:24
